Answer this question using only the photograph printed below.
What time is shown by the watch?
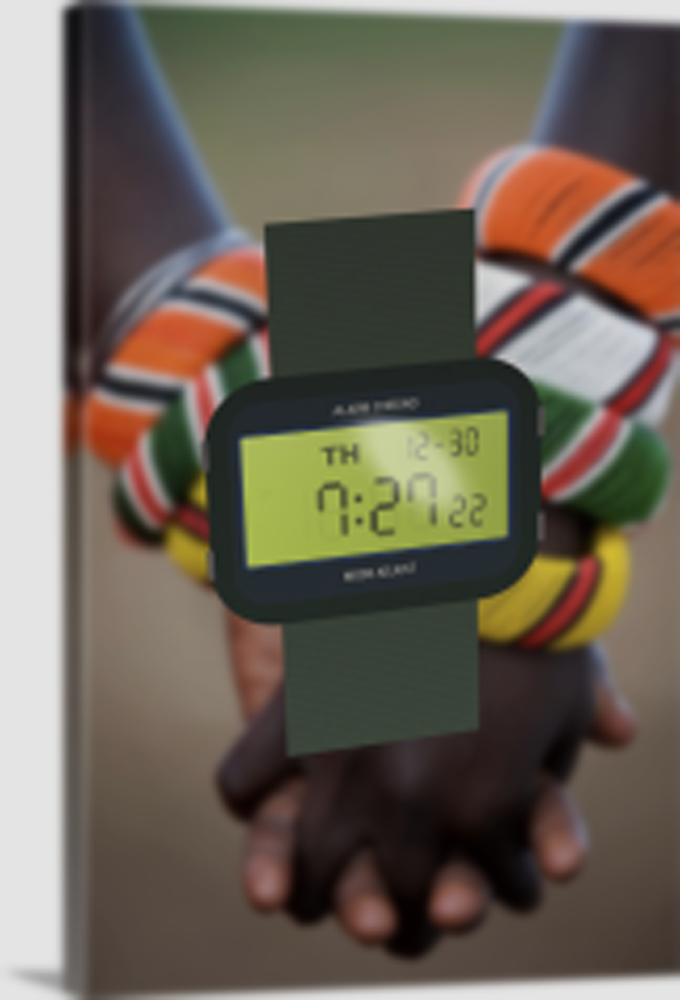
7:27:22
